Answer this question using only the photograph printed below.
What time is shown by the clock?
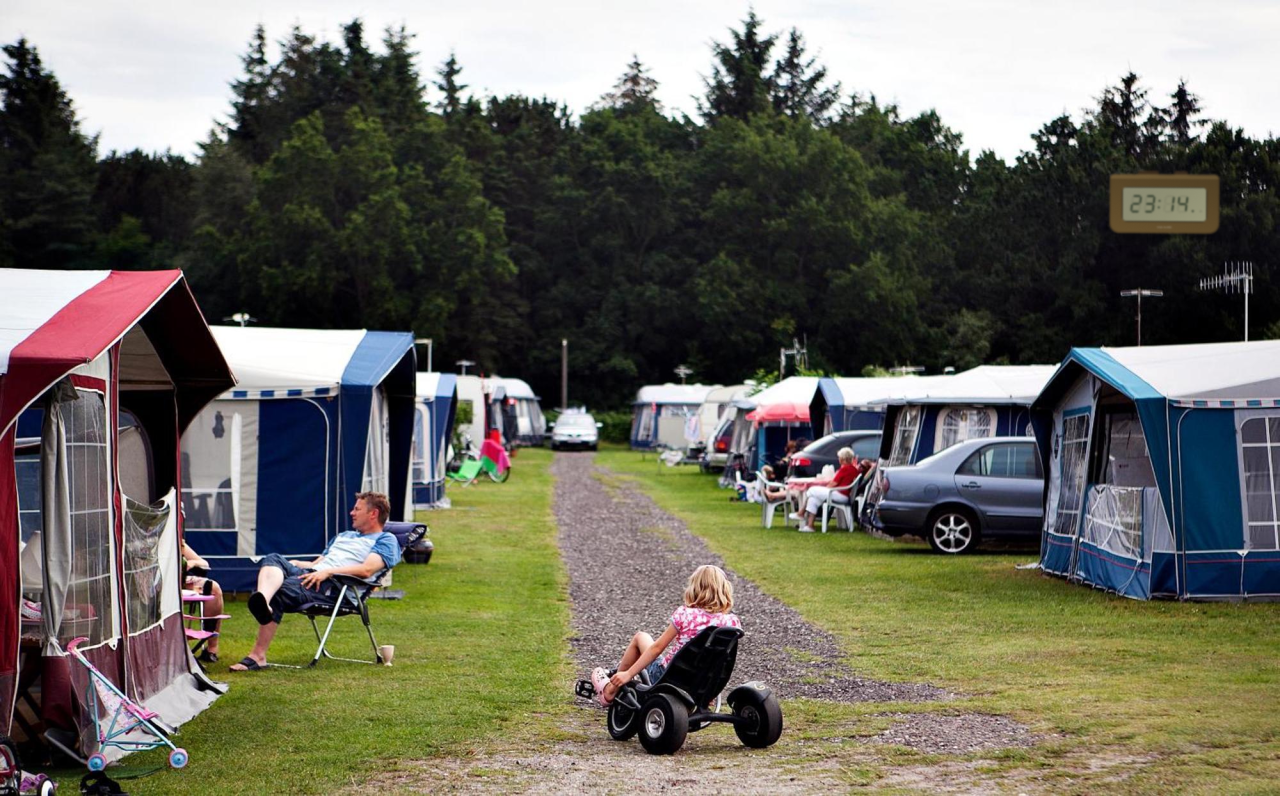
23:14
